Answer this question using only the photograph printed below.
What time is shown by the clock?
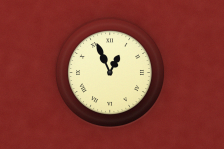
12:56
